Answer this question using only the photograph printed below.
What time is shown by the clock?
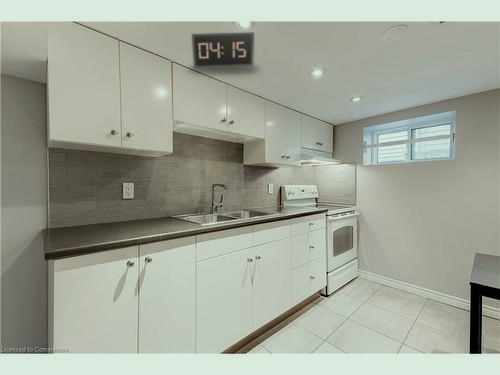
4:15
